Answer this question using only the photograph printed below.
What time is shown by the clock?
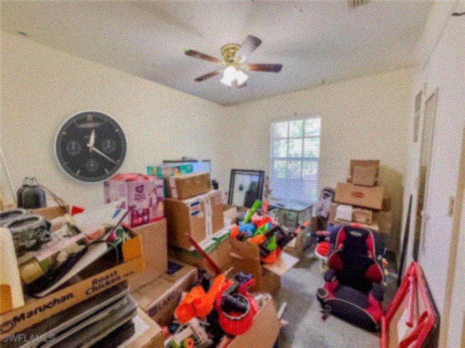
12:21
